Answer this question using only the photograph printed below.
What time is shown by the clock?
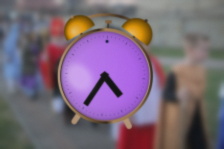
4:35
